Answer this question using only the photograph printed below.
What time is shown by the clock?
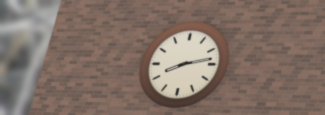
8:13
